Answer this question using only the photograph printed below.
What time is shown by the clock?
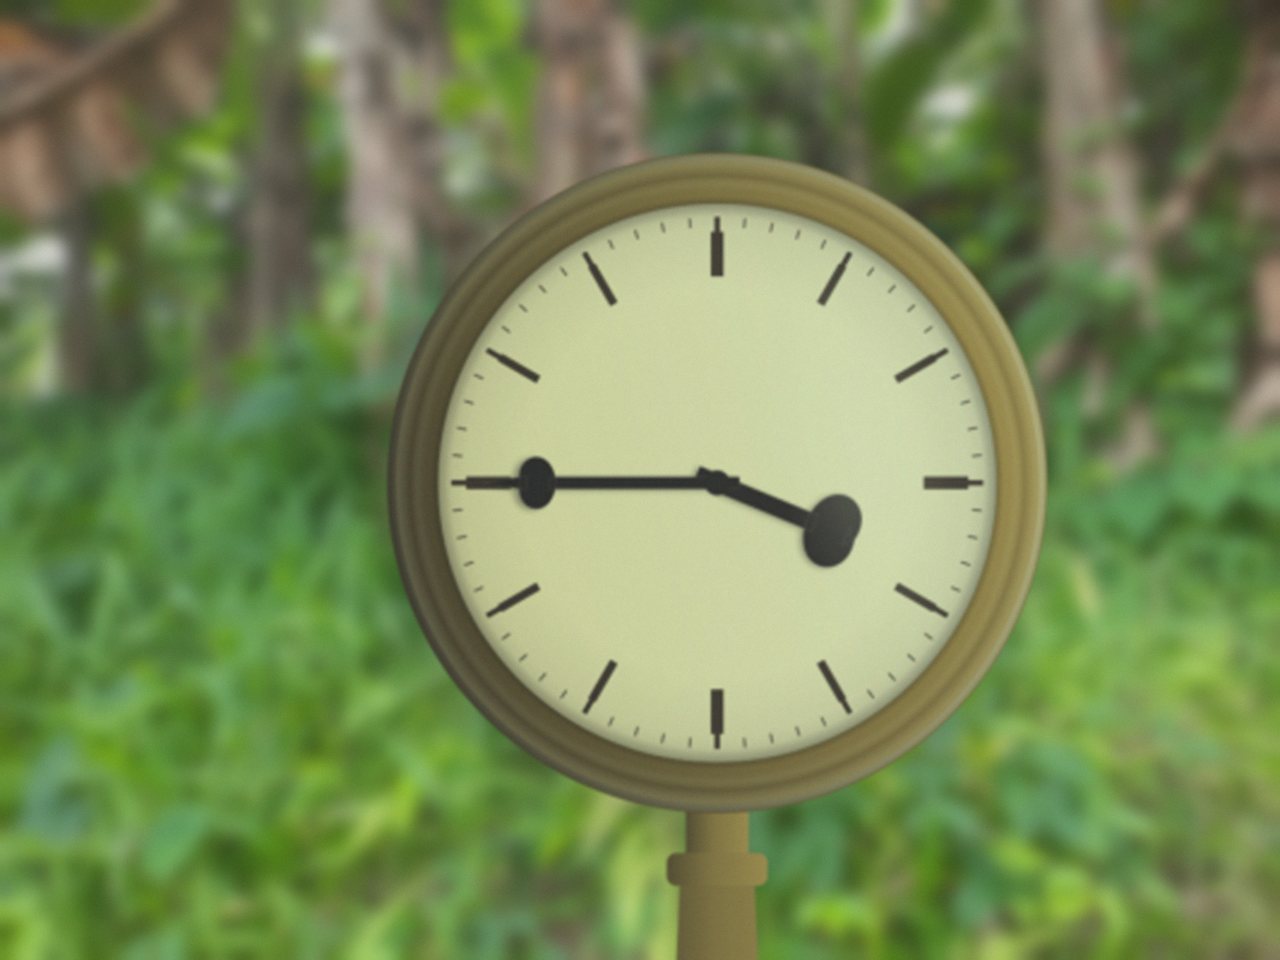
3:45
